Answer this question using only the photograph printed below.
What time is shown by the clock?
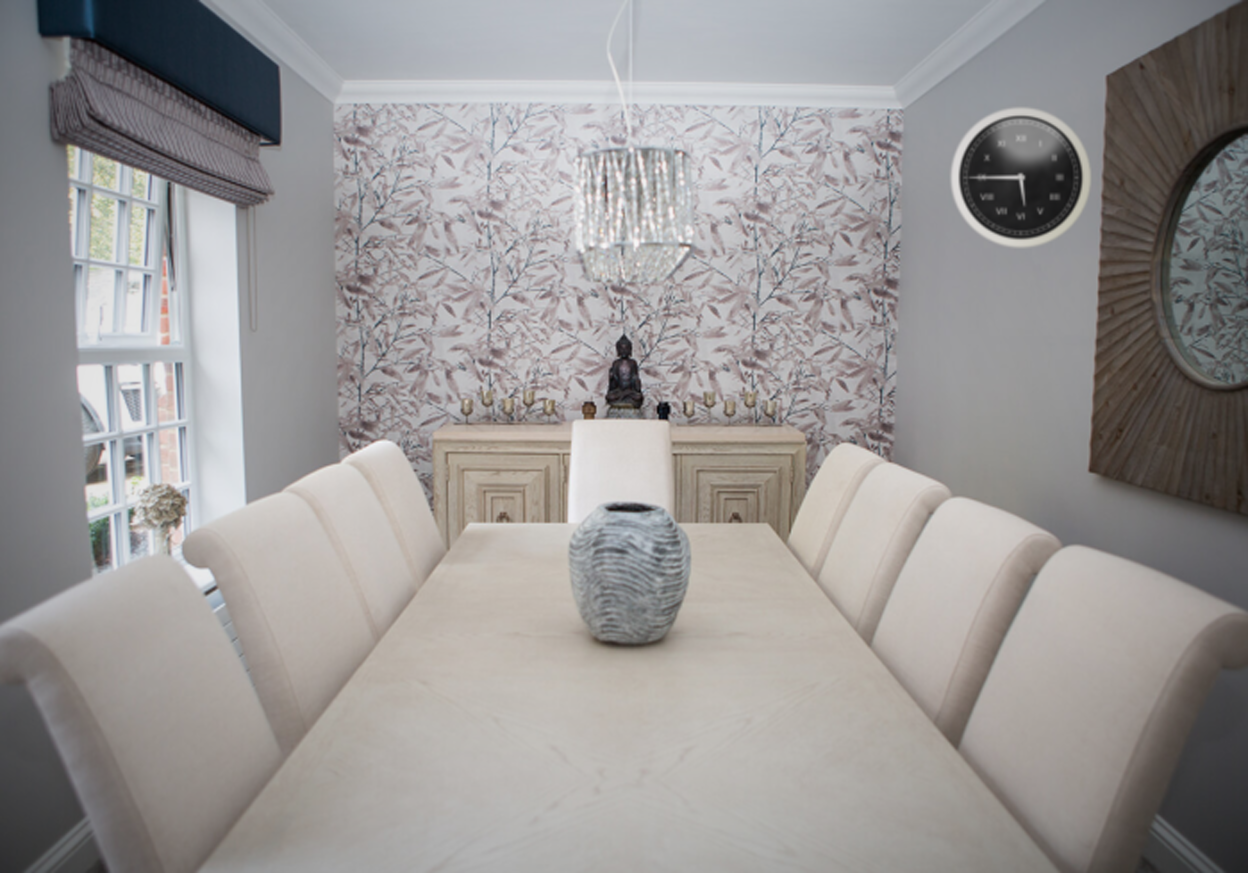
5:45
